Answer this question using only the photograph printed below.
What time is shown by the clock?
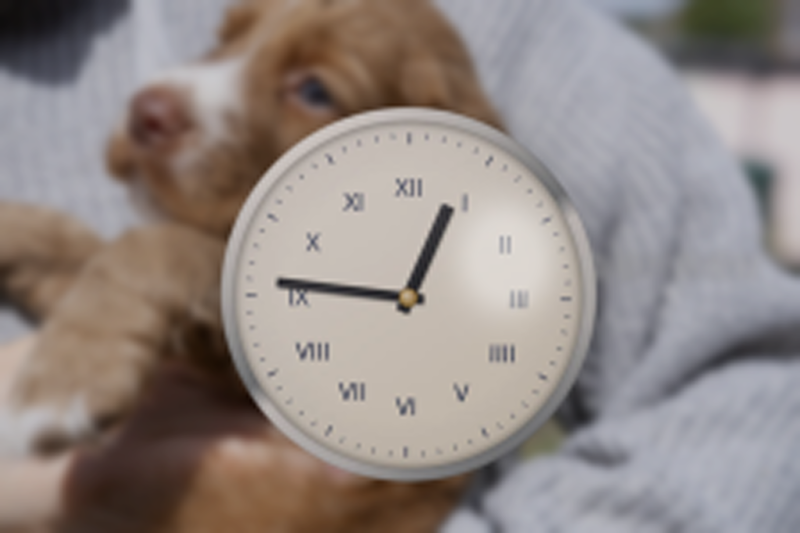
12:46
